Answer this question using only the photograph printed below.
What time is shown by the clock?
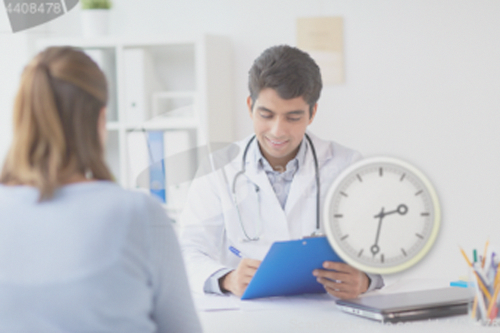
2:32
